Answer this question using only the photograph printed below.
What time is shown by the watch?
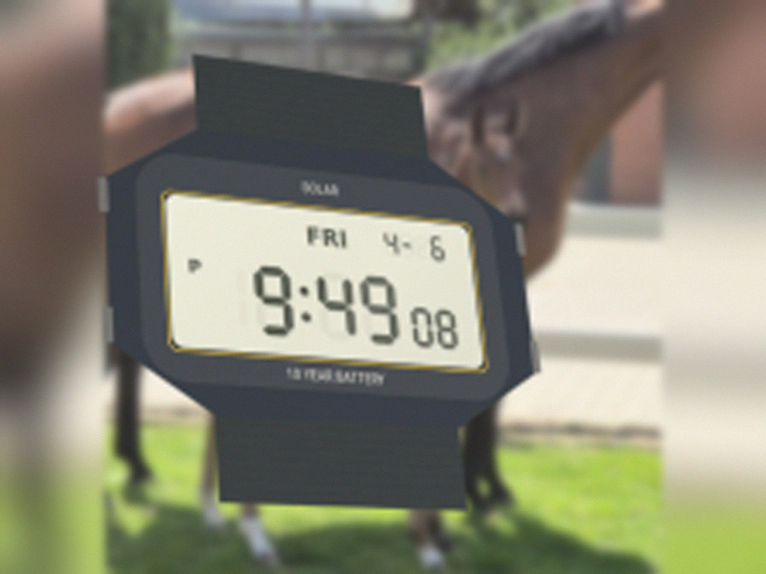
9:49:08
